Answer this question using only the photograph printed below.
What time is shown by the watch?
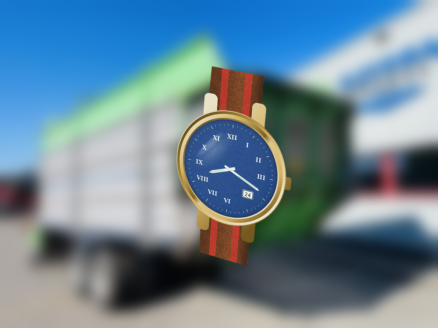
8:19
